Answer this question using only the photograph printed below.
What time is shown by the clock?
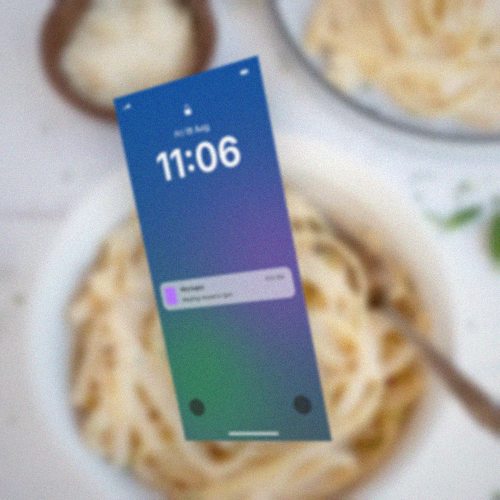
11:06
